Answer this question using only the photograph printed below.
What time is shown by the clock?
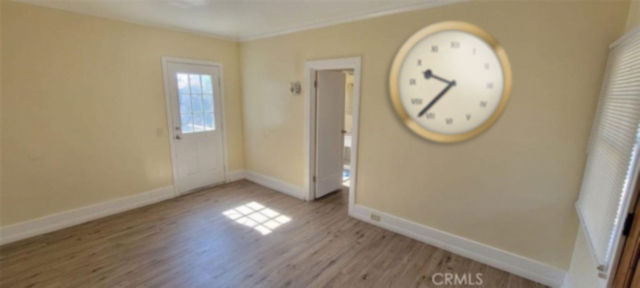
9:37
